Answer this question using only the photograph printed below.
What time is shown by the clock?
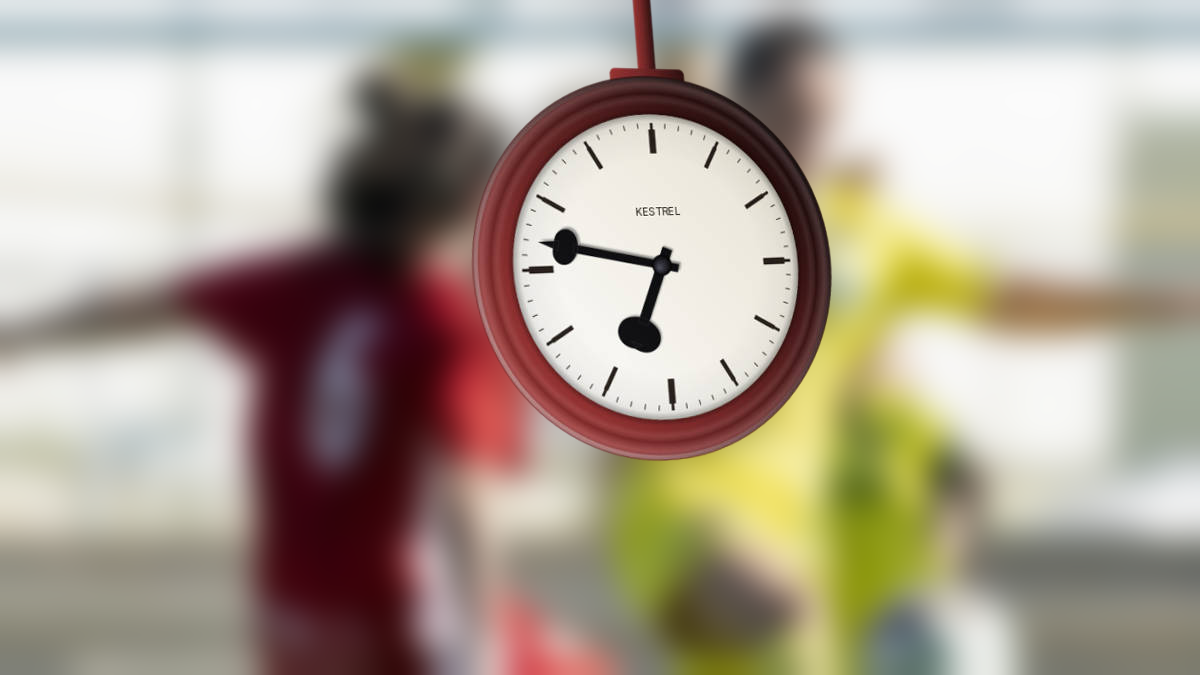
6:47
